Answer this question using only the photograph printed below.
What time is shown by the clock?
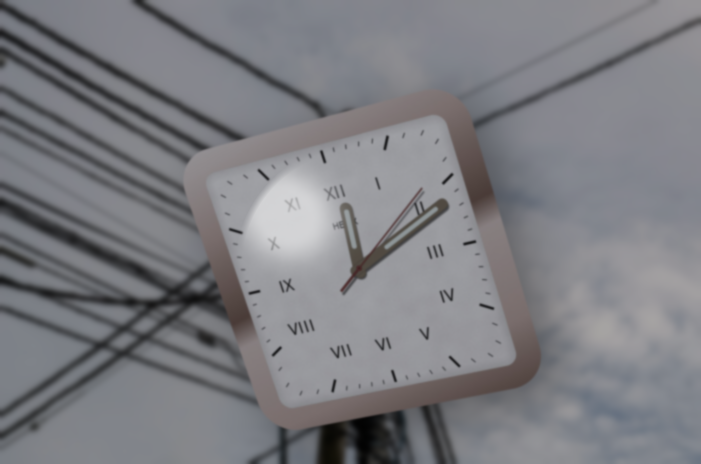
12:11:09
